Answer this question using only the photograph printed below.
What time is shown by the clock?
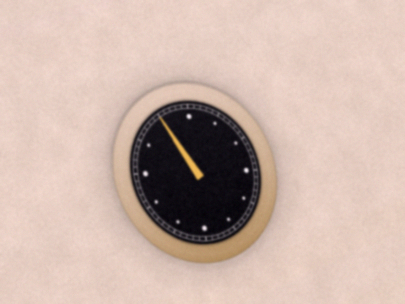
10:55
